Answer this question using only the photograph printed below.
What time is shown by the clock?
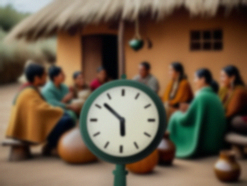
5:52
